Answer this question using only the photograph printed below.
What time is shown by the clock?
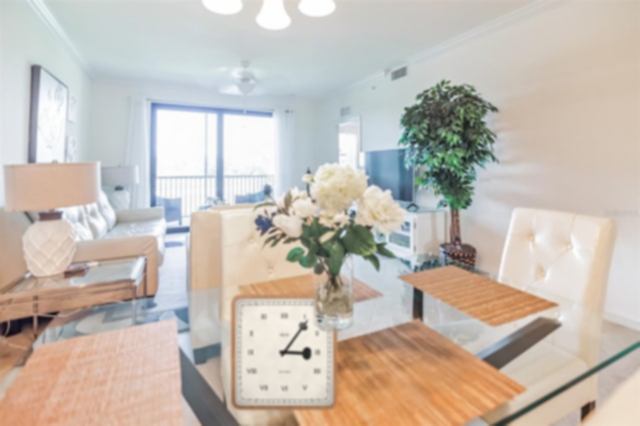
3:06
